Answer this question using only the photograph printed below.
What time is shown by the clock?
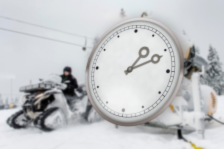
1:11
